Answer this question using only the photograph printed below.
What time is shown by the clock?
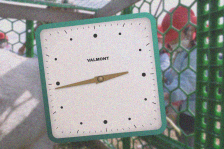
2:44
